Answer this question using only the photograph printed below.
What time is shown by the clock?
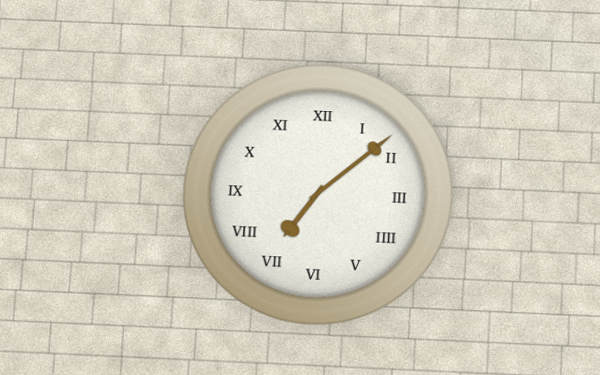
7:08
